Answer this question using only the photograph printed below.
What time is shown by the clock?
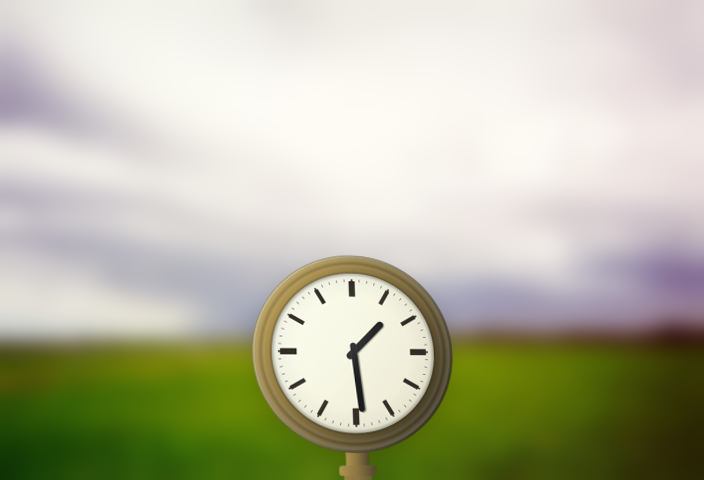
1:29
